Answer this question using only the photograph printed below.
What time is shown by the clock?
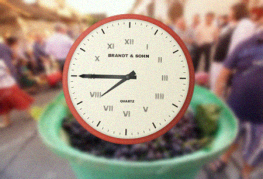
7:45
